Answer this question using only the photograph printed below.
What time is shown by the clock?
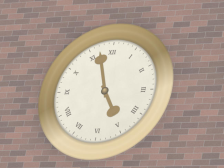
4:57
